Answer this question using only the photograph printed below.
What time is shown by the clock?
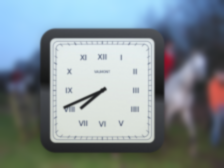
7:41
